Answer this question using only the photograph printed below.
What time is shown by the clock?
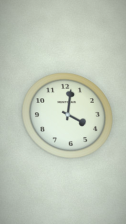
4:02
